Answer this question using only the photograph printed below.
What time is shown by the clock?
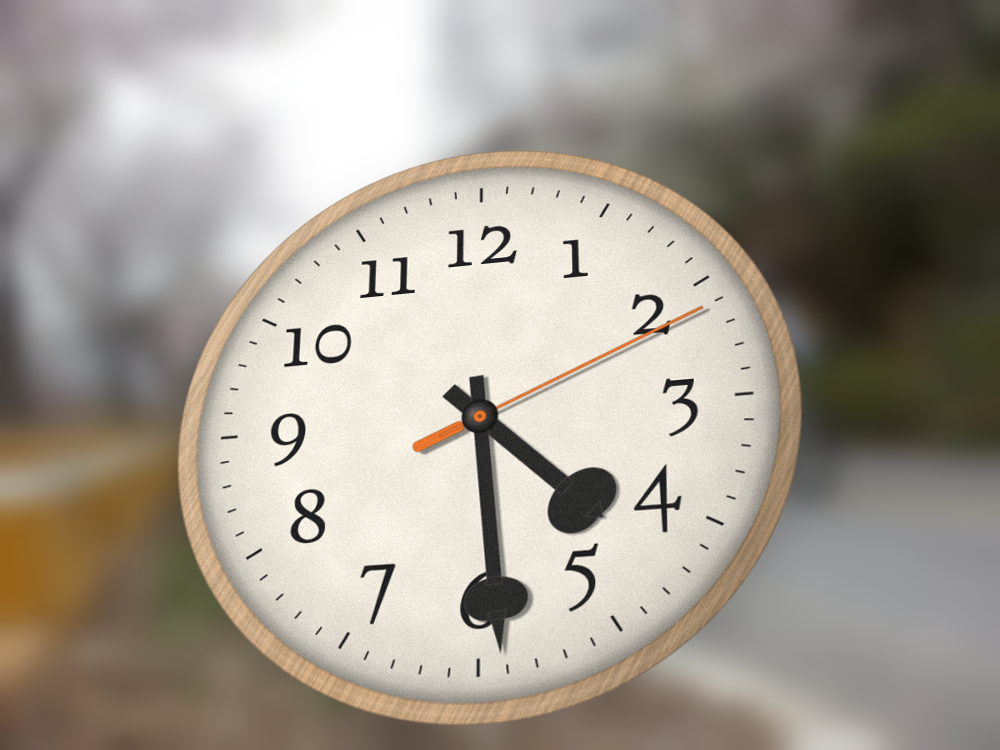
4:29:11
